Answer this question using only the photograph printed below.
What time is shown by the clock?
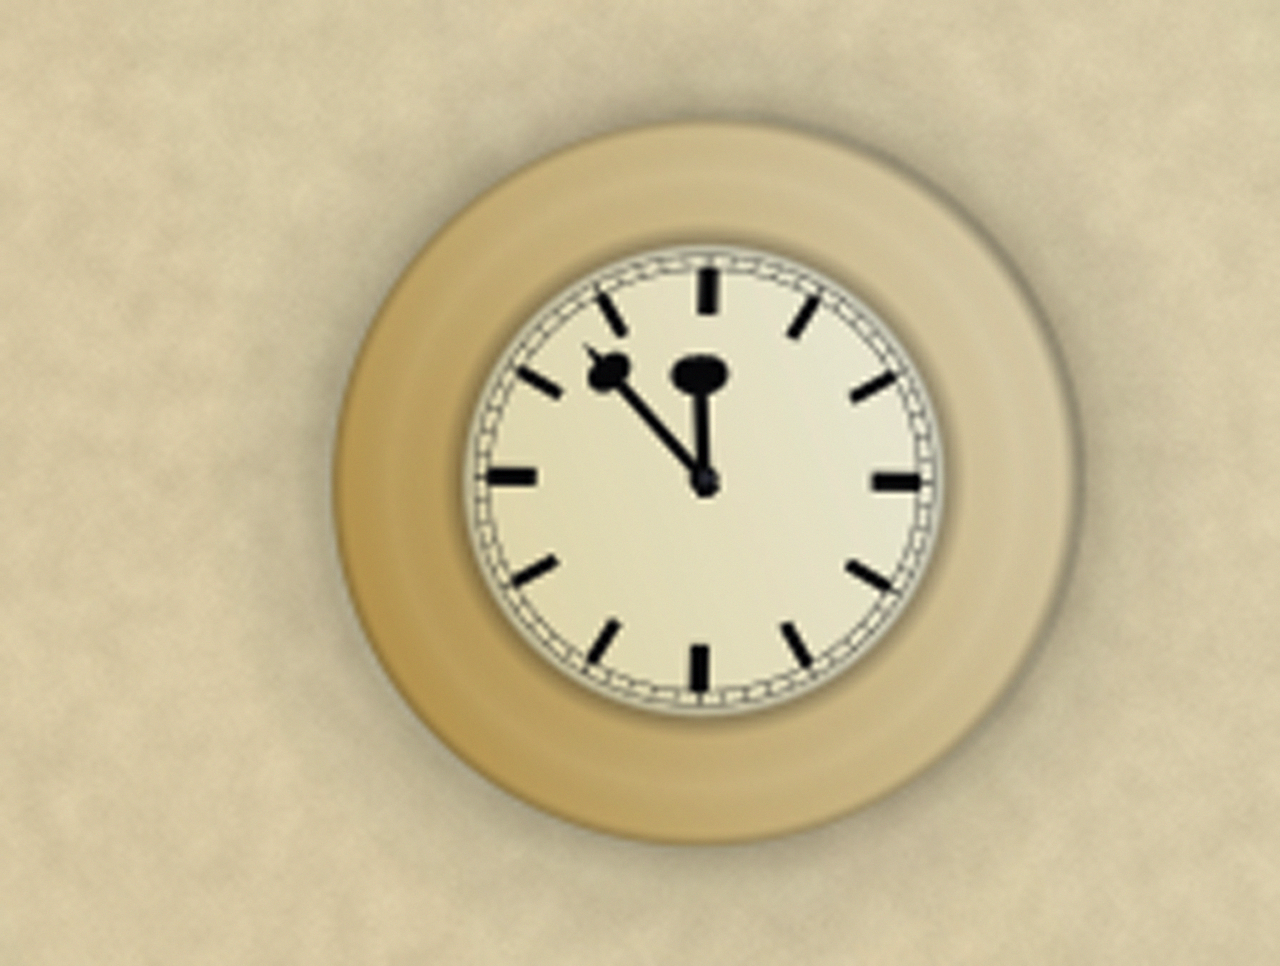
11:53
